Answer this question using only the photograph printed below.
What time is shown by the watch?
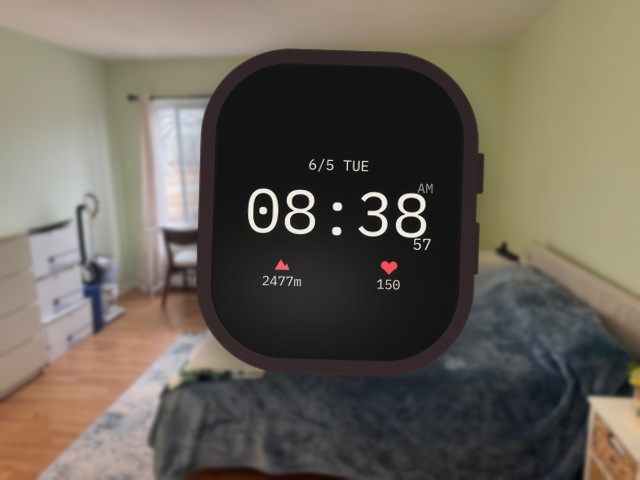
8:38:57
